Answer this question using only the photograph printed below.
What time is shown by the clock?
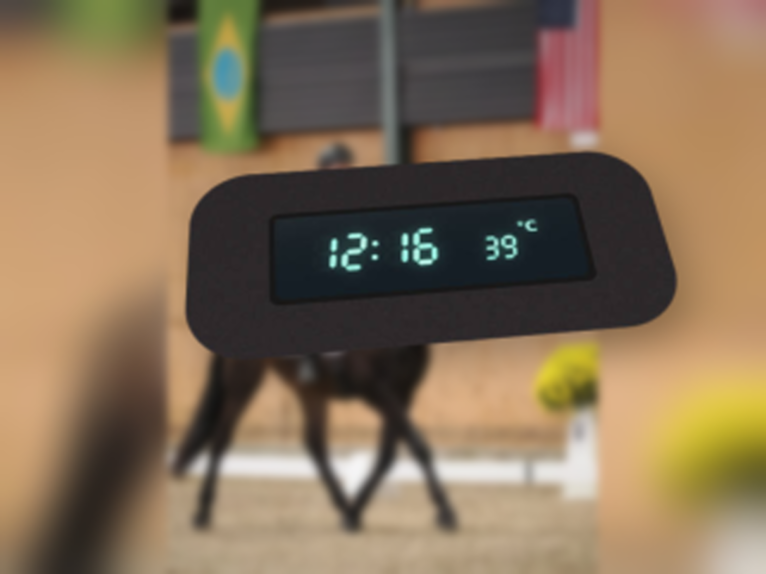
12:16
